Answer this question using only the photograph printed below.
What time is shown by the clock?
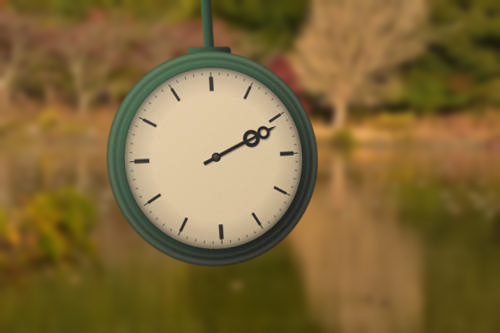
2:11
